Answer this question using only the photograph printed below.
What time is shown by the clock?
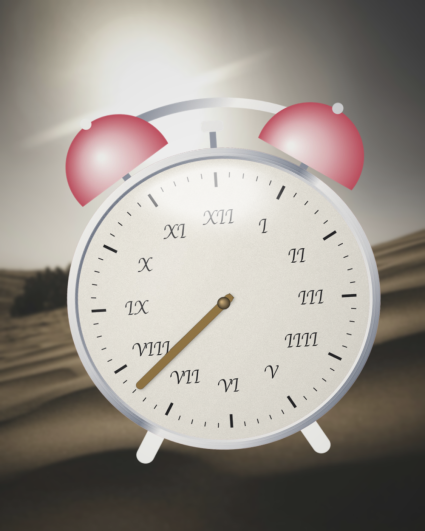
7:38
